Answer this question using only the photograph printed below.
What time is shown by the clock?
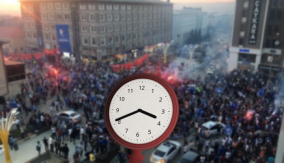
3:41
